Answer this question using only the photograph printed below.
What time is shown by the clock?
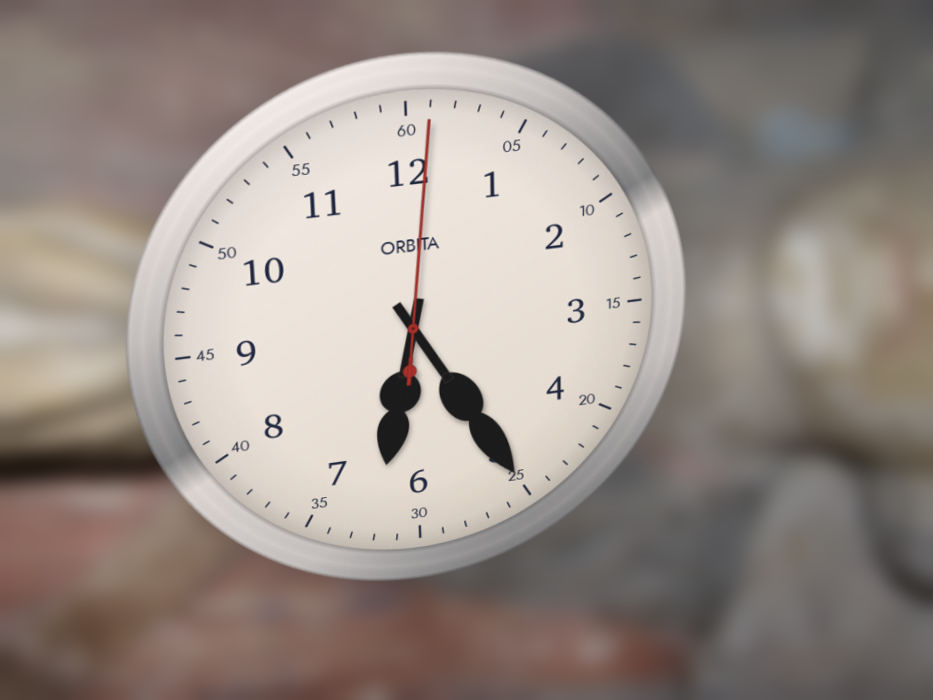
6:25:01
